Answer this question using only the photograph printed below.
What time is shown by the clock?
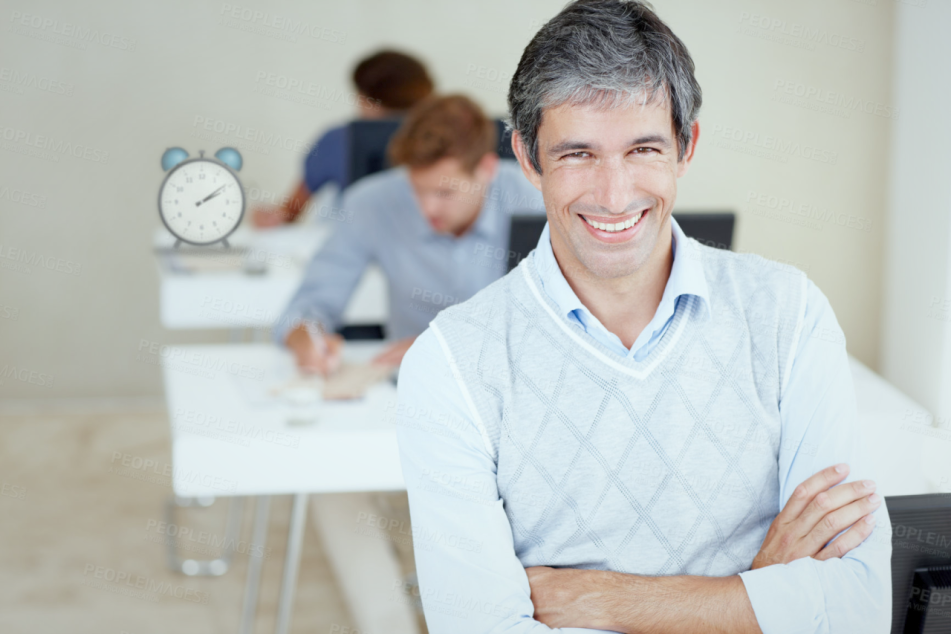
2:09
